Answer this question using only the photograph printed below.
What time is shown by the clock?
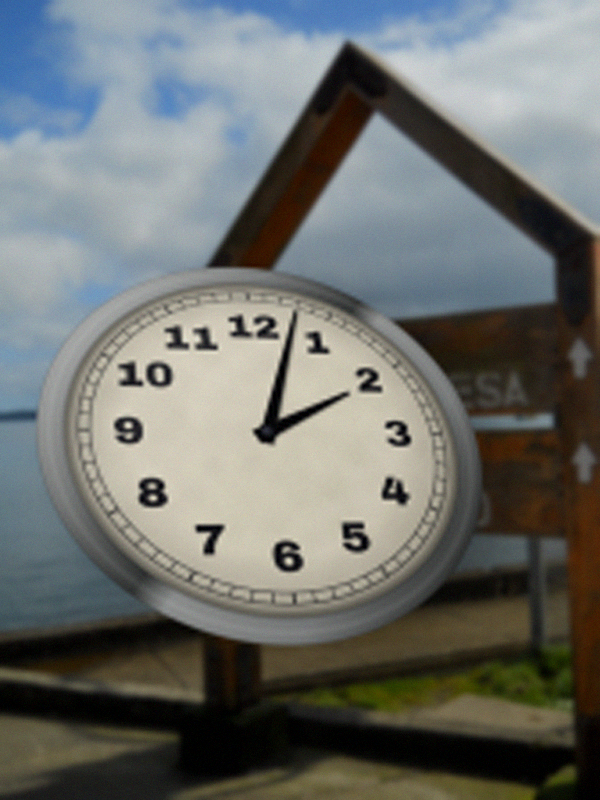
2:03
